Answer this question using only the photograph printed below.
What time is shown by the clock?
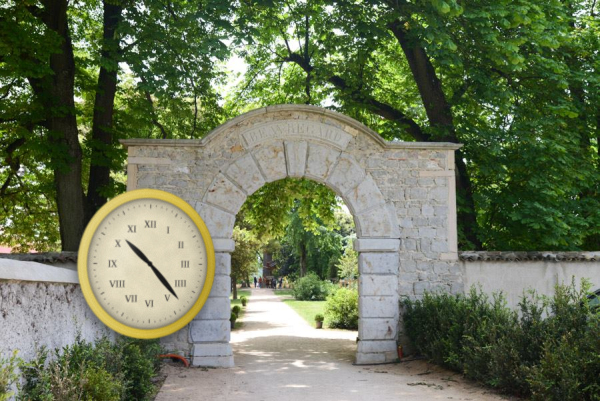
10:23
